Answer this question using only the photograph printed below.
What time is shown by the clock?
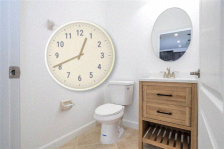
12:41
